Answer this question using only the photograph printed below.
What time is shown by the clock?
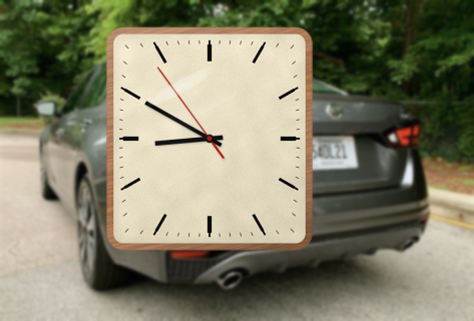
8:49:54
